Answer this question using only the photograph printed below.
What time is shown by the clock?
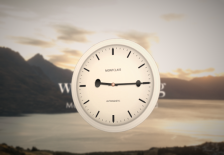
9:15
